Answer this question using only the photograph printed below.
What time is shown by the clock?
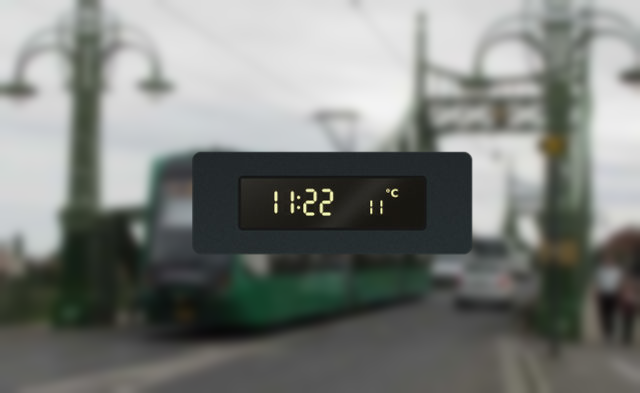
11:22
